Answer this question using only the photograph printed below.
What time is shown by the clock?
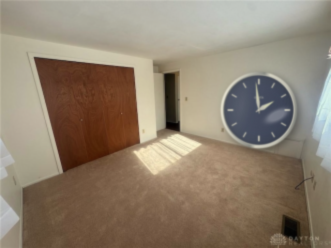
1:59
